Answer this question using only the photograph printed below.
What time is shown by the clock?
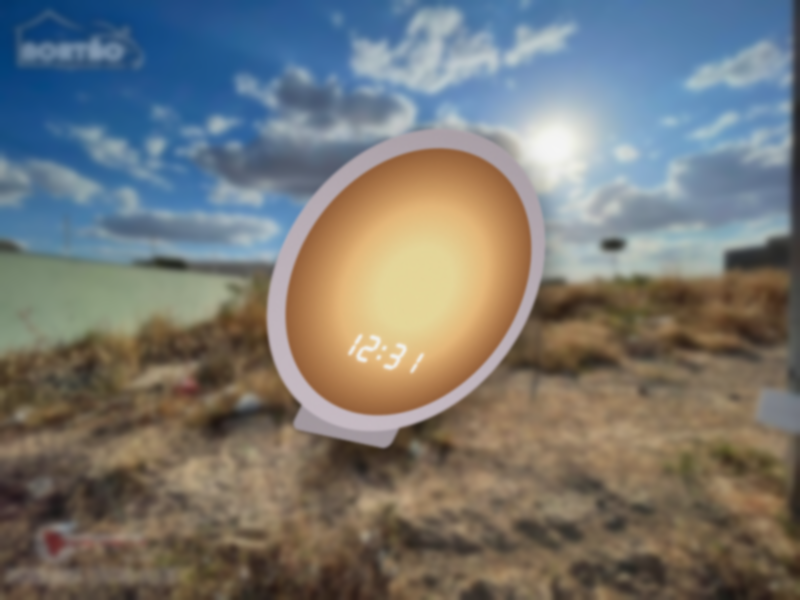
12:31
